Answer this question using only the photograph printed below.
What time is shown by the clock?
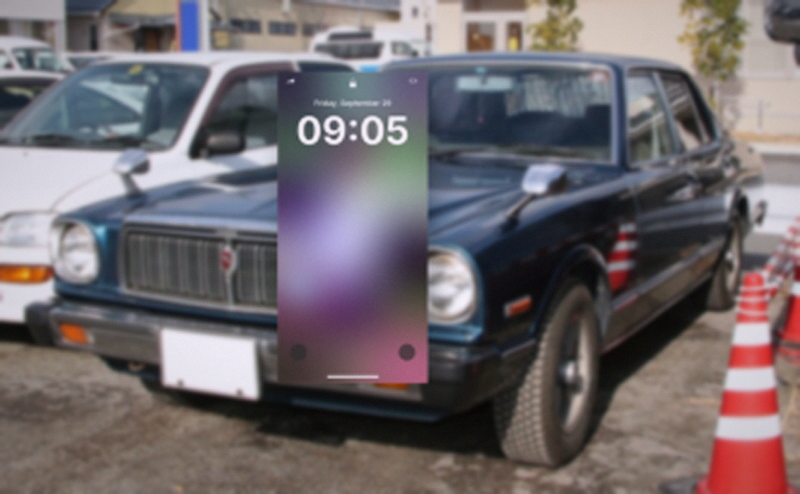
9:05
